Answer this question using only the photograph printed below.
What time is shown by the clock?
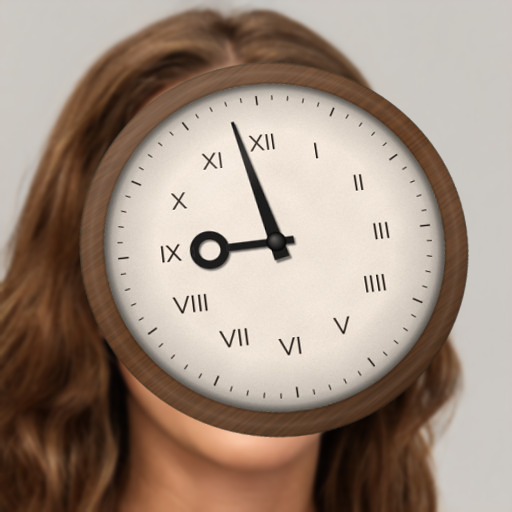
8:58
